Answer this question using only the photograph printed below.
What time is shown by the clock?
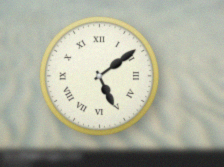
5:09
